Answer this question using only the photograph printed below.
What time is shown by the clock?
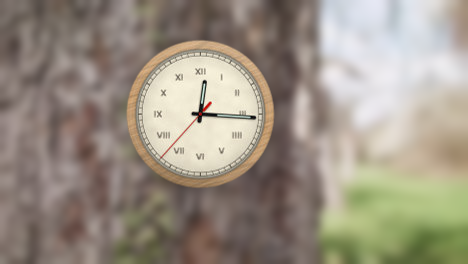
12:15:37
